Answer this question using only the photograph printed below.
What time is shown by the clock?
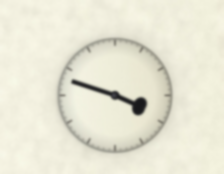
3:48
